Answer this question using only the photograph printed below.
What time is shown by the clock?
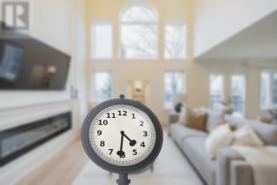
4:31
